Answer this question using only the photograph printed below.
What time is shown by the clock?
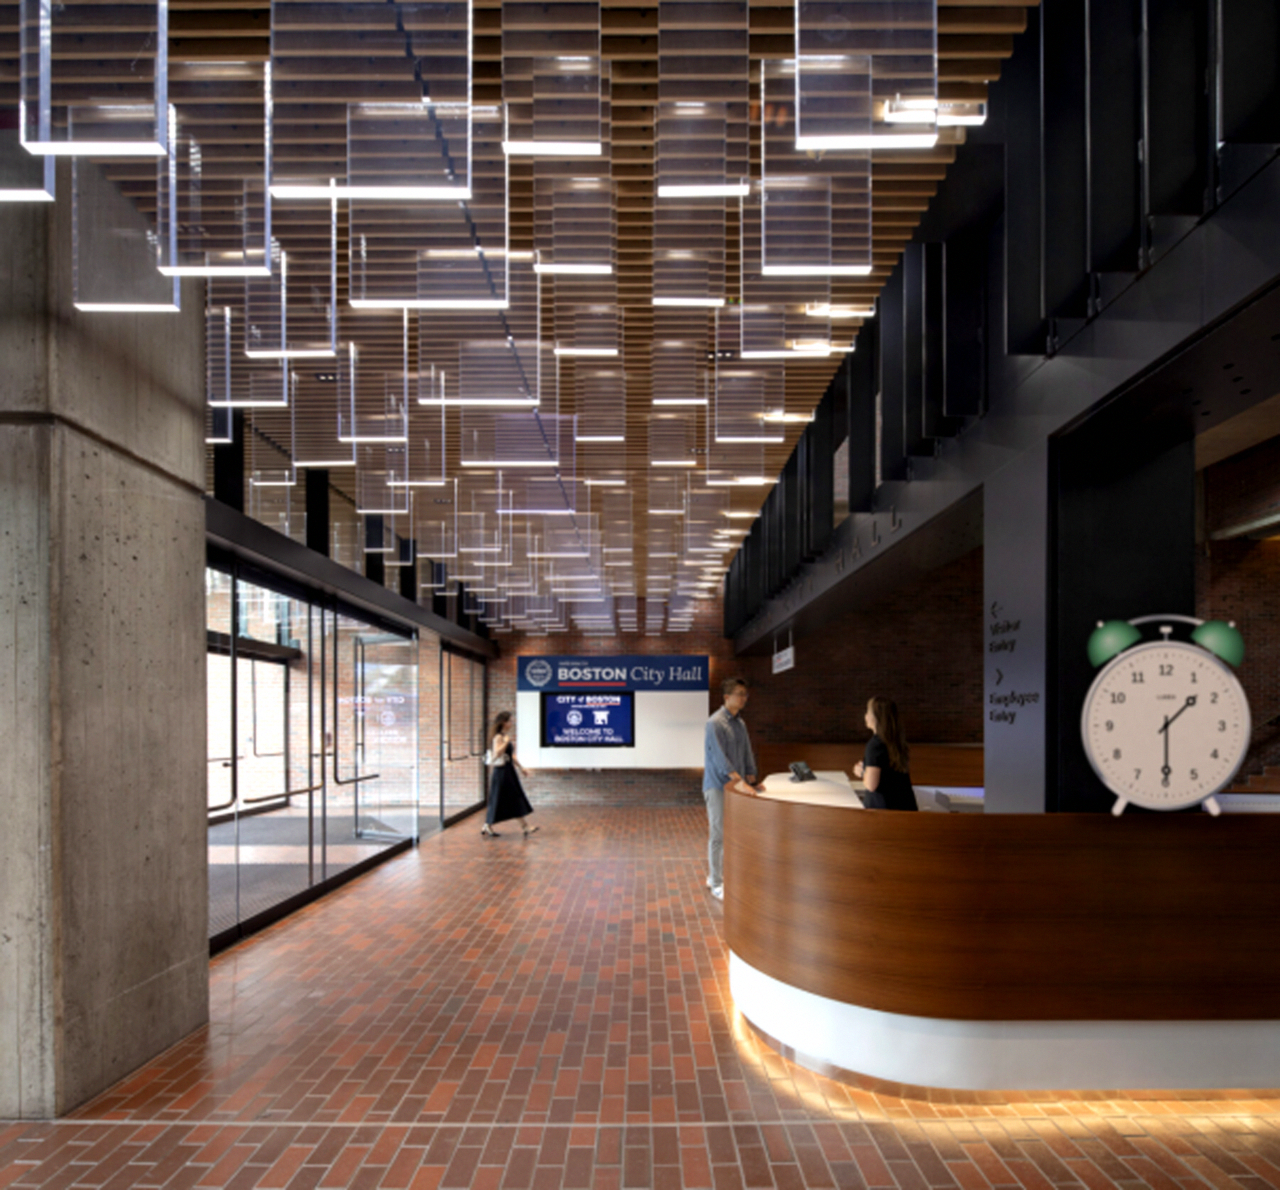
1:30
